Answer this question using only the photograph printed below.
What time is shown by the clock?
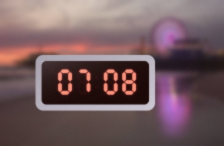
7:08
